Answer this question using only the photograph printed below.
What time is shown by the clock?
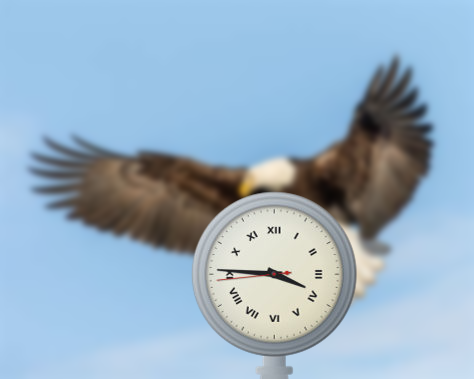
3:45:44
